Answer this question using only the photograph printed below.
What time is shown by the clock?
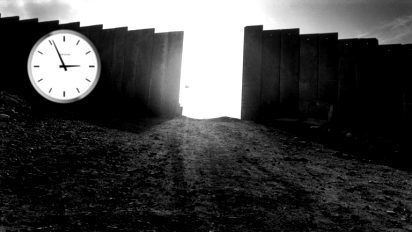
2:56
